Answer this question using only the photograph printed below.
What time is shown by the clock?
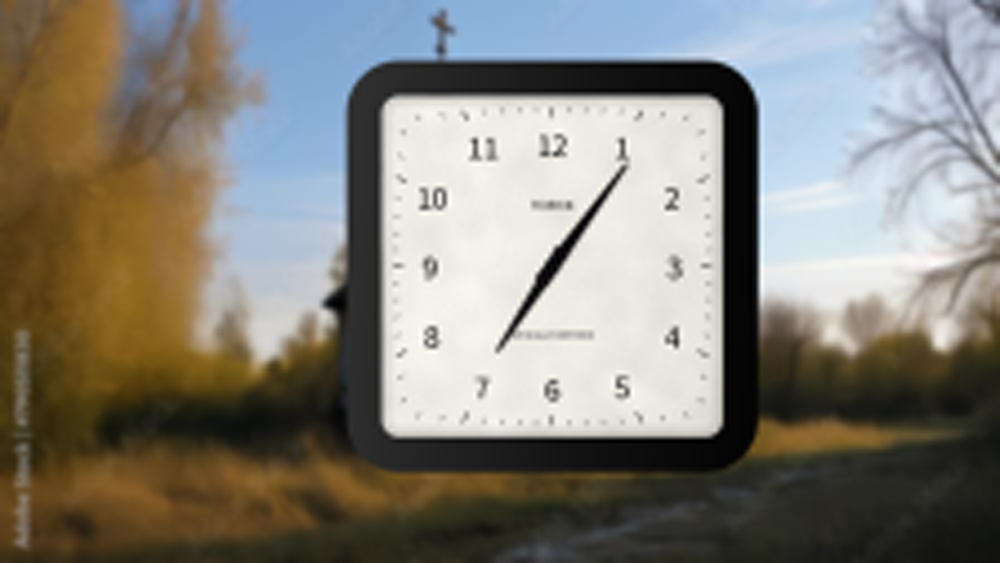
7:06
